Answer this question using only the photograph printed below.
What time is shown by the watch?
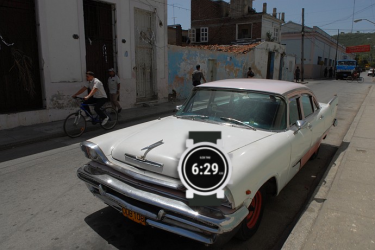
6:29
